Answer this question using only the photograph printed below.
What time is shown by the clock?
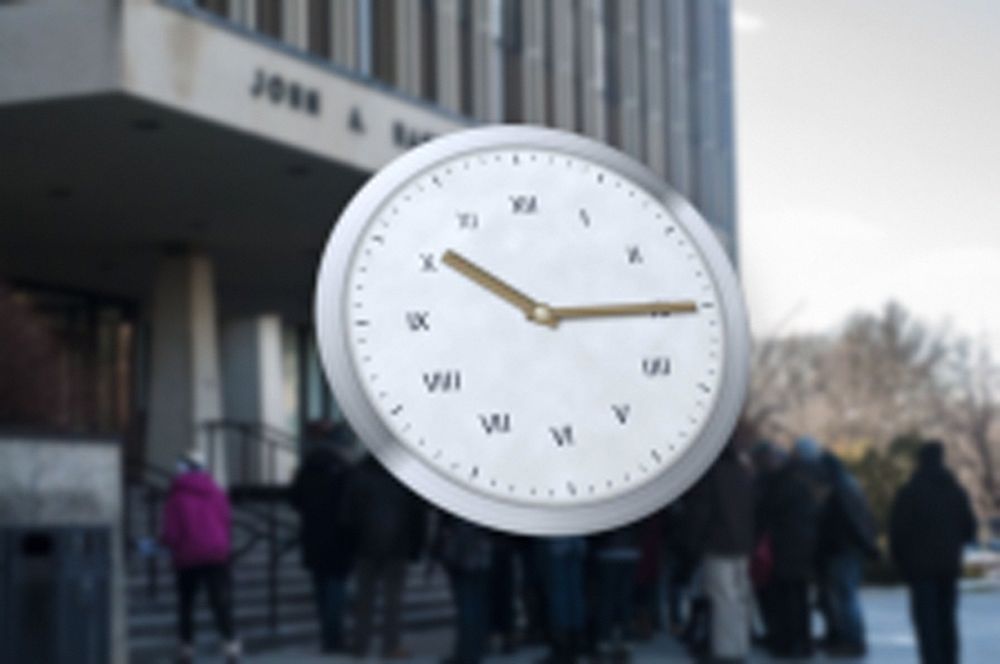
10:15
